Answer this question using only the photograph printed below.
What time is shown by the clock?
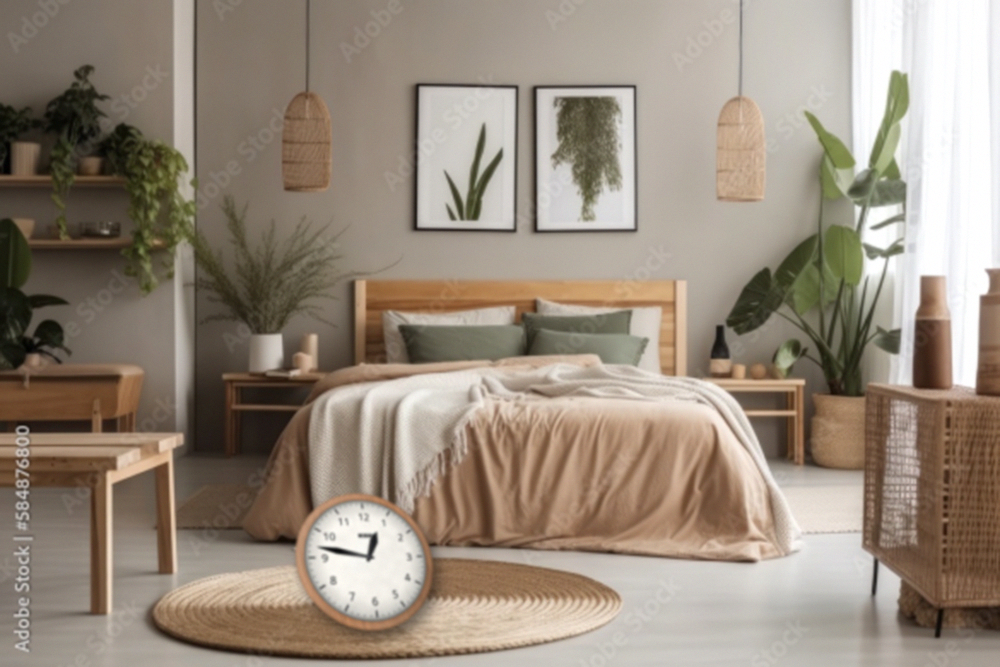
12:47
